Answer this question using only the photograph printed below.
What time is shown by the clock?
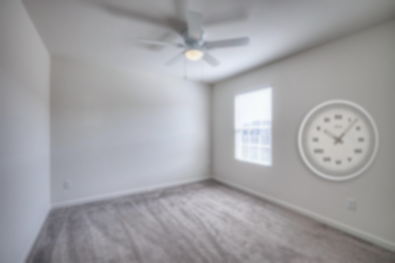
10:07
